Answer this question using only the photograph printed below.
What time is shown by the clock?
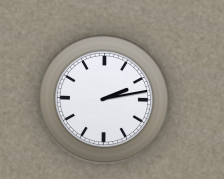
2:13
